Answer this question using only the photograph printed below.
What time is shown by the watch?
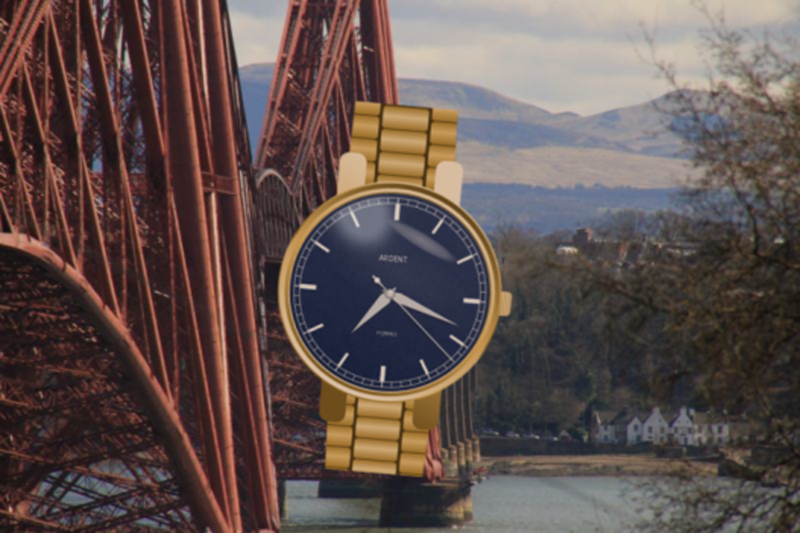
7:18:22
